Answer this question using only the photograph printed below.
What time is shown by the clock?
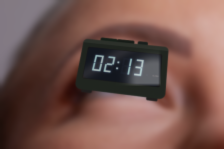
2:13
